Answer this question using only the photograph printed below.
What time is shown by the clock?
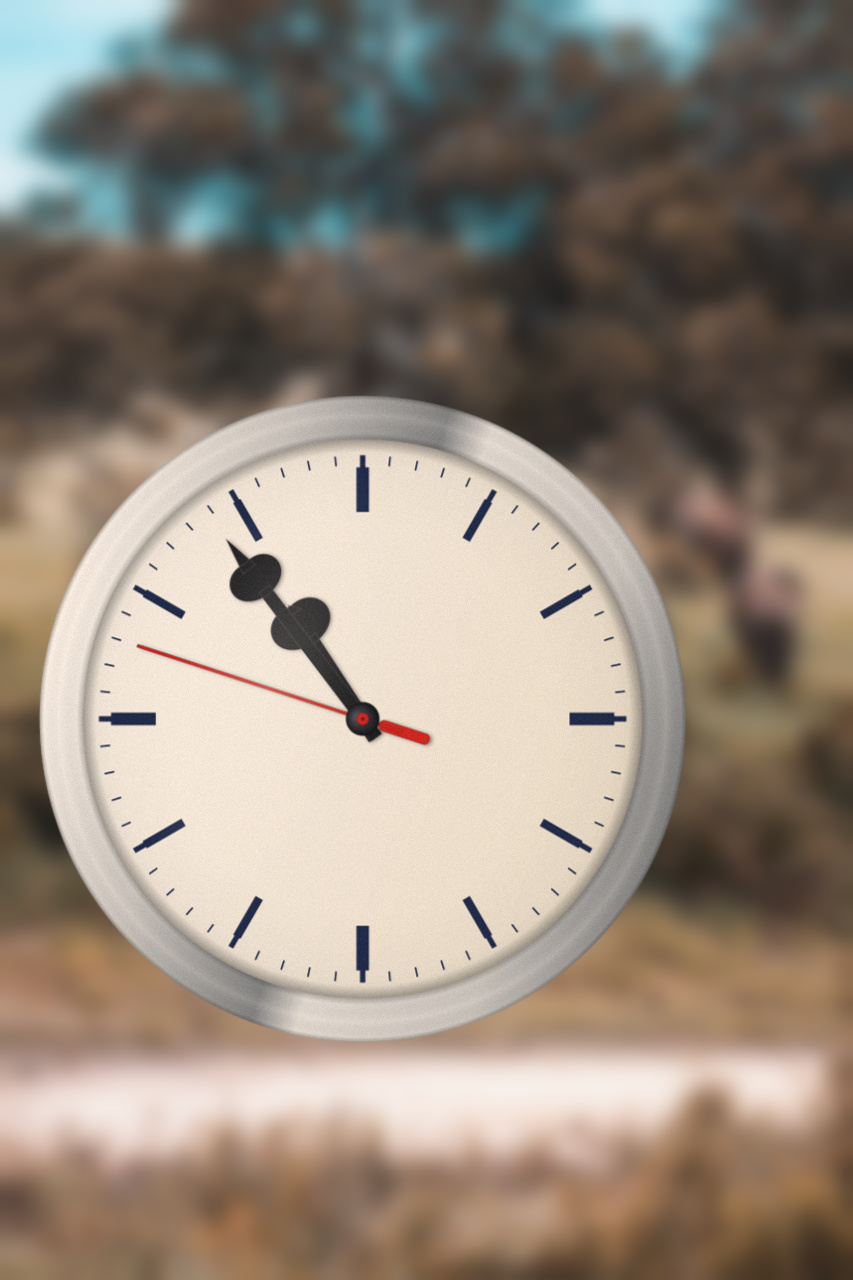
10:53:48
